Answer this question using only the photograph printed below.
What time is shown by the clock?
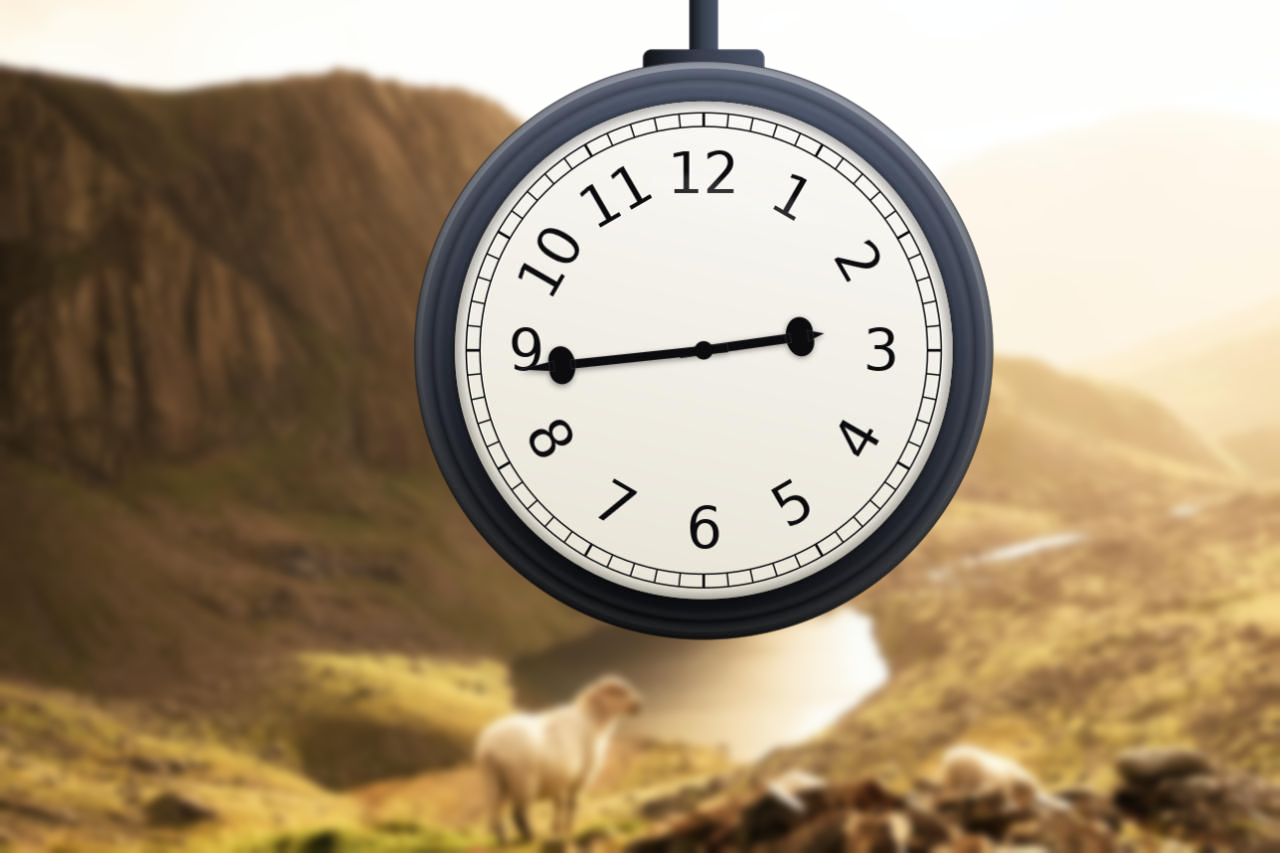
2:44
